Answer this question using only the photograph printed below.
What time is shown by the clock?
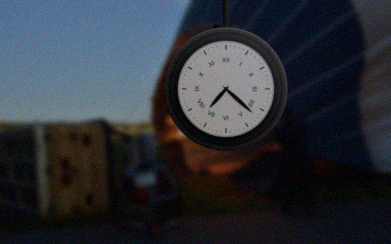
7:22
